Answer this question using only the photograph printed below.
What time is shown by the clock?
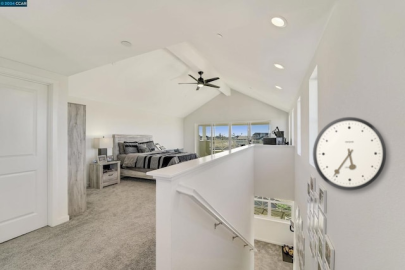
5:36
